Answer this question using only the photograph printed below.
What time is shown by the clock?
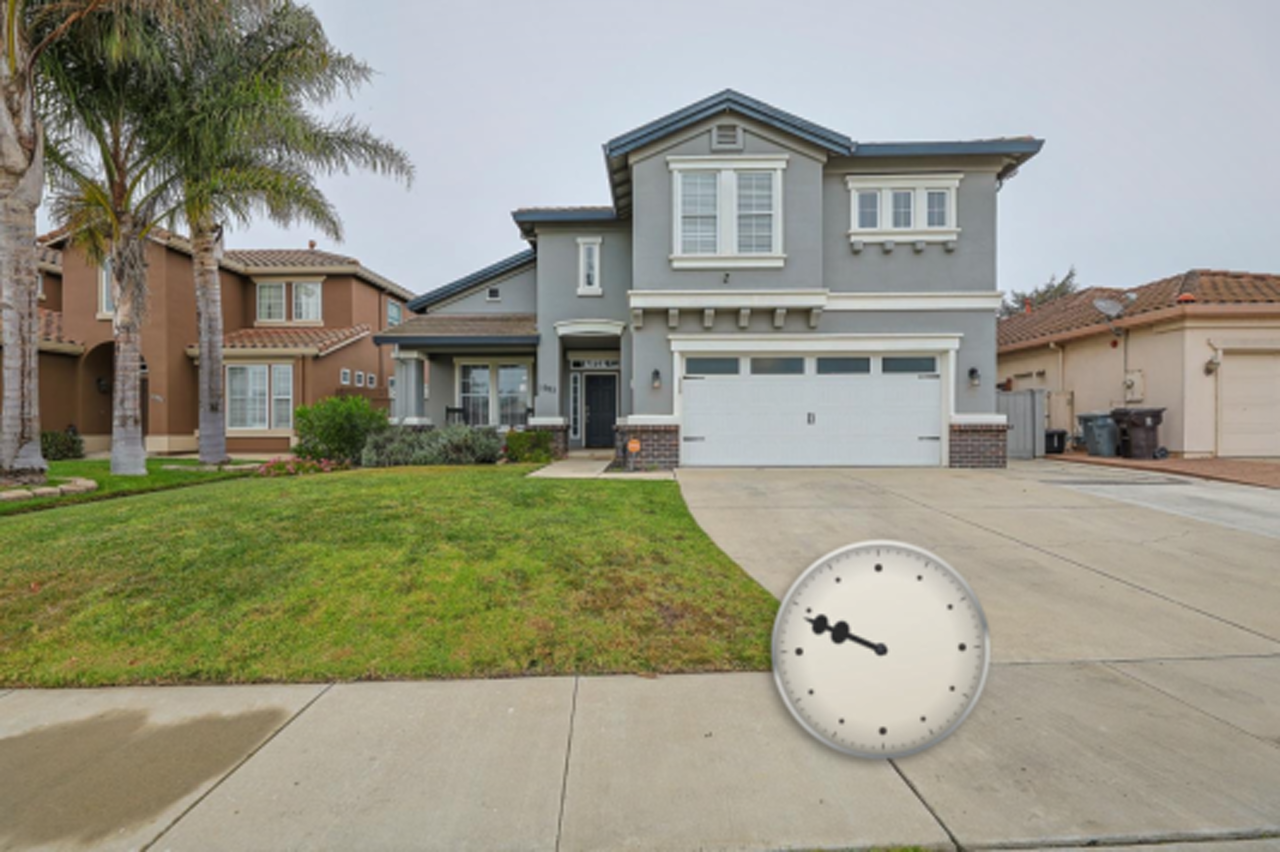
9:49
